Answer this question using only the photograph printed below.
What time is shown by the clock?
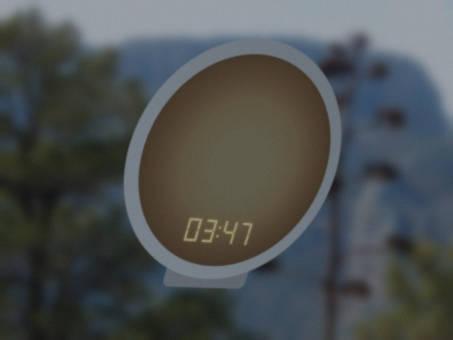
3:47
